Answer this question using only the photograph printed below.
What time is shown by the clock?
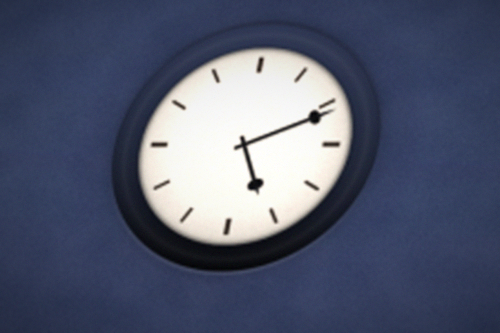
5:11
